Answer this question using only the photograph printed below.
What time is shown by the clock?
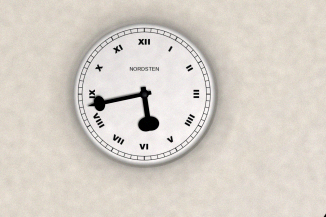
5:43
